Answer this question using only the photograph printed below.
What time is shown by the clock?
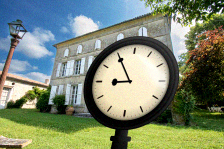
8:55
